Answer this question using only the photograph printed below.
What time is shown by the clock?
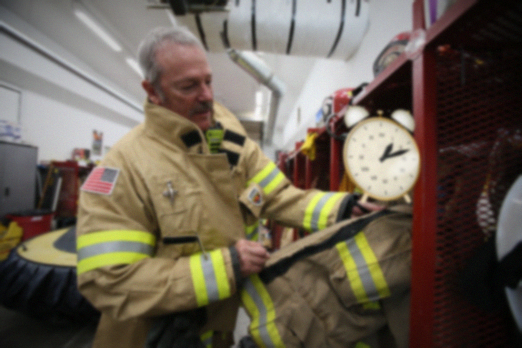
1:12
